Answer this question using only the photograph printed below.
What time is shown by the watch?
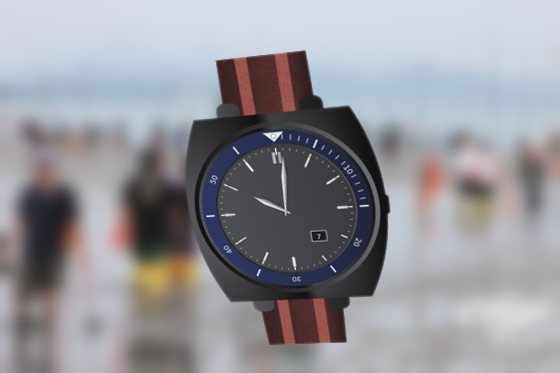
10:01
